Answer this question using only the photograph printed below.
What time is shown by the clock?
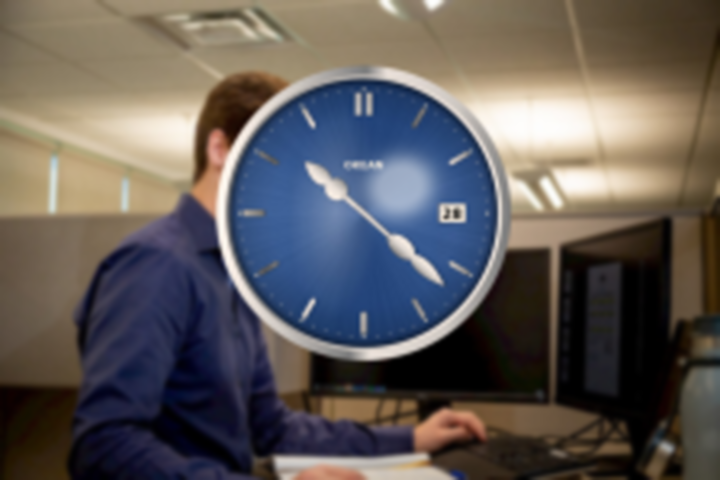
10:22
